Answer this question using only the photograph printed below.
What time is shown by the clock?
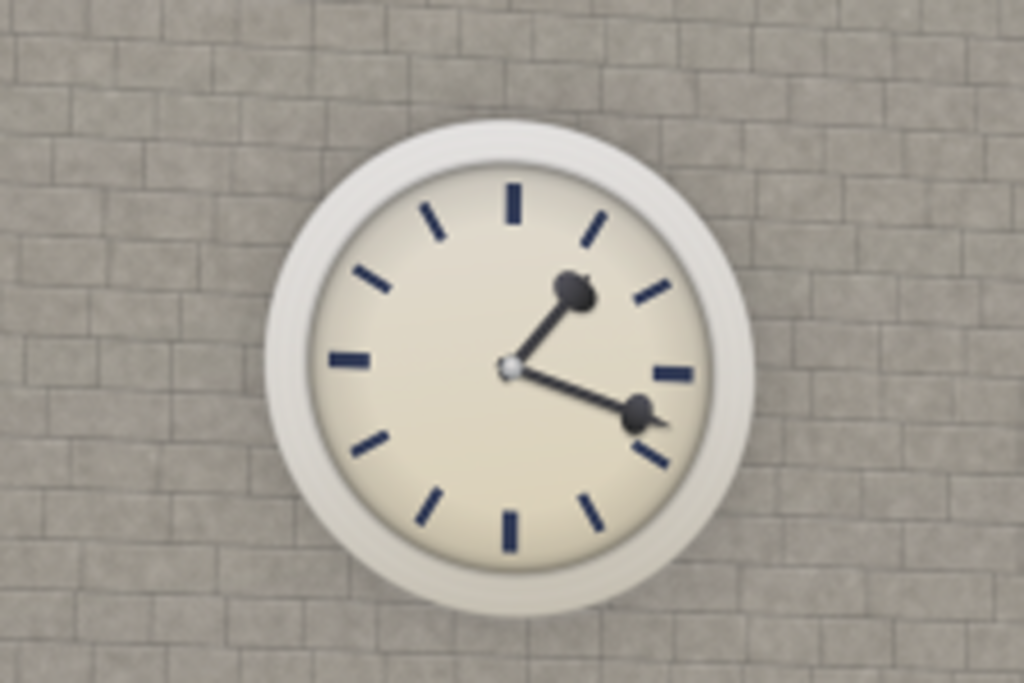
1:18
